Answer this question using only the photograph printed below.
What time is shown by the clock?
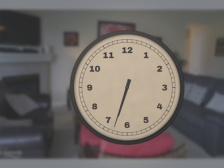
6:33
